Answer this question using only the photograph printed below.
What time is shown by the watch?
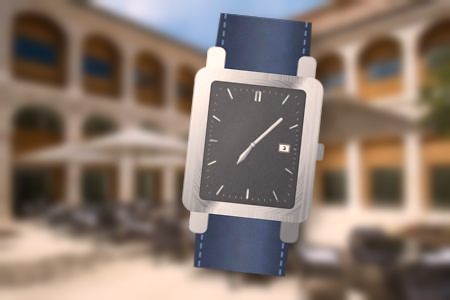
7:07
